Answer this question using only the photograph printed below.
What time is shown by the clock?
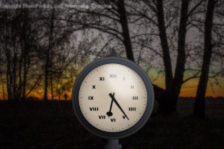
6:24
